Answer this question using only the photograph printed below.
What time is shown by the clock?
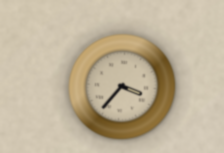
3:36
